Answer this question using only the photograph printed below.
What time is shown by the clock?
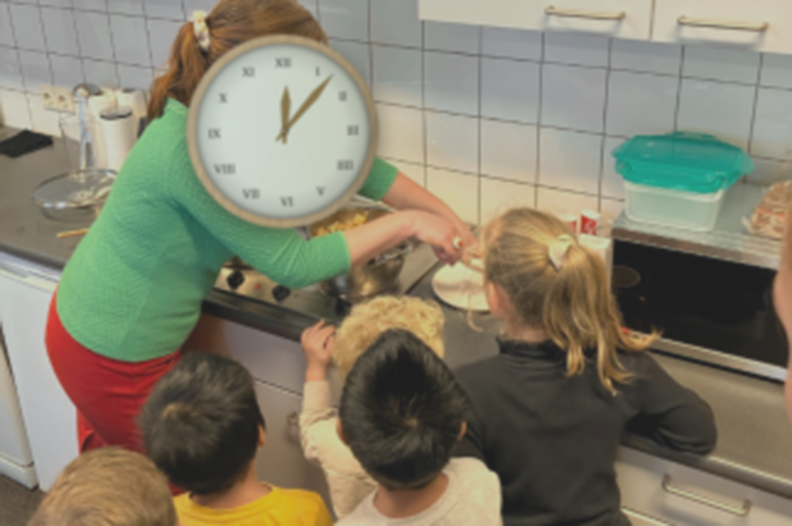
12:07
